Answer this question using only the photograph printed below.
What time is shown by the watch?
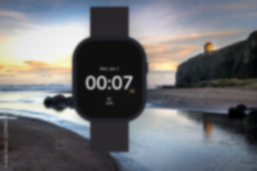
0:07
